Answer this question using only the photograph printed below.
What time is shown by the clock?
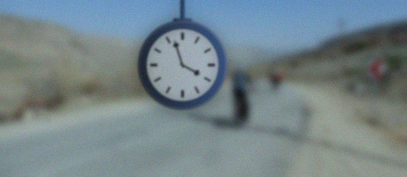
3:57
